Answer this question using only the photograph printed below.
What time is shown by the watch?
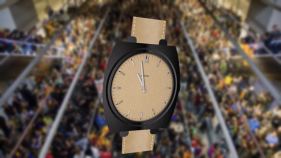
10:58
